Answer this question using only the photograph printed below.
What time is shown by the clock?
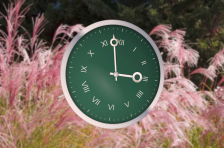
2:58
